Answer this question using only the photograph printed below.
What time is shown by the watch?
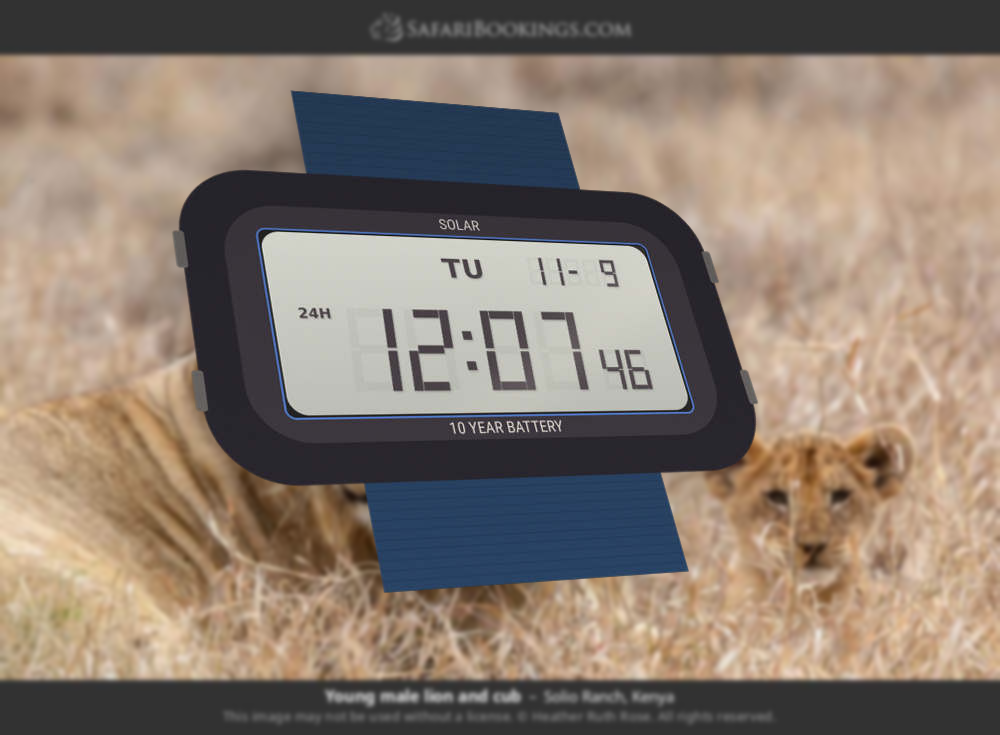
12:07:46
